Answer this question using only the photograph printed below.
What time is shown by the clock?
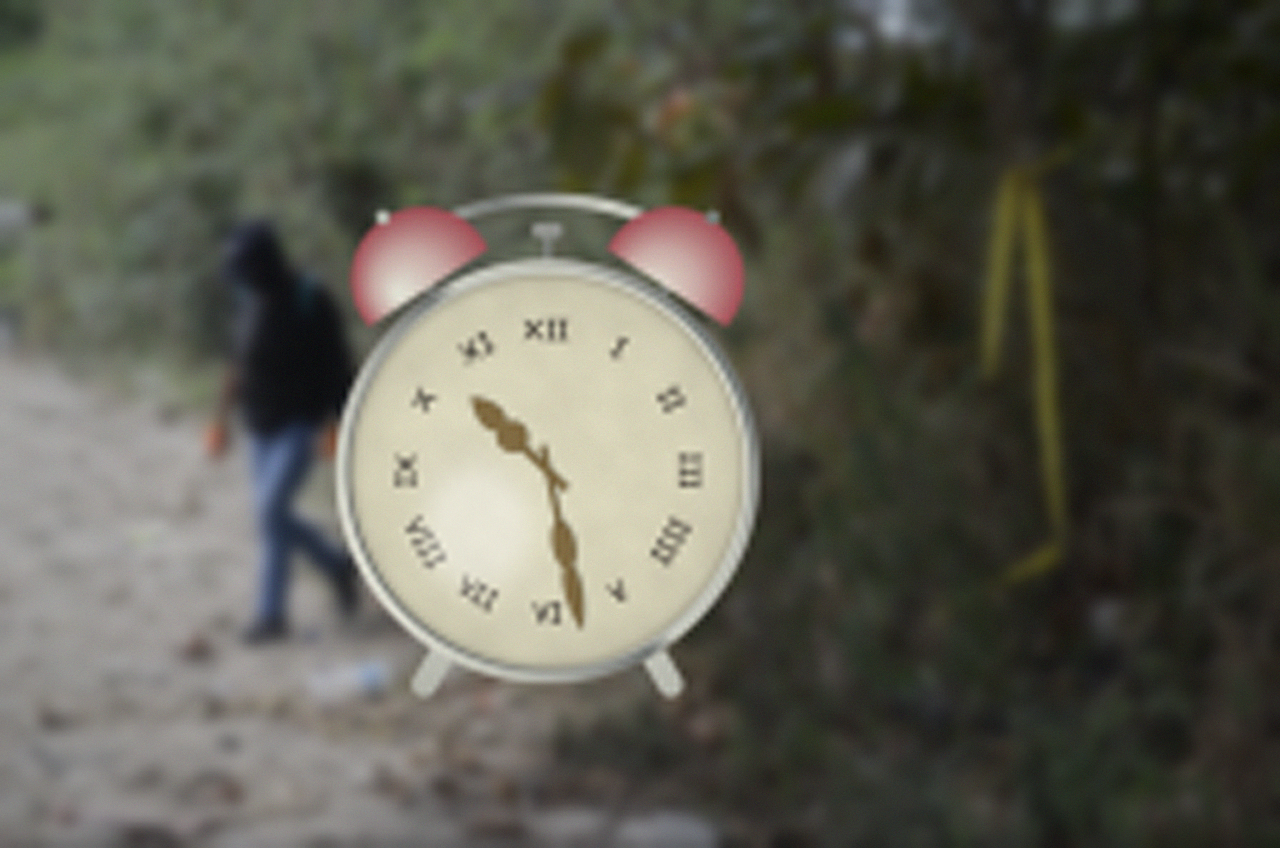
10:28
